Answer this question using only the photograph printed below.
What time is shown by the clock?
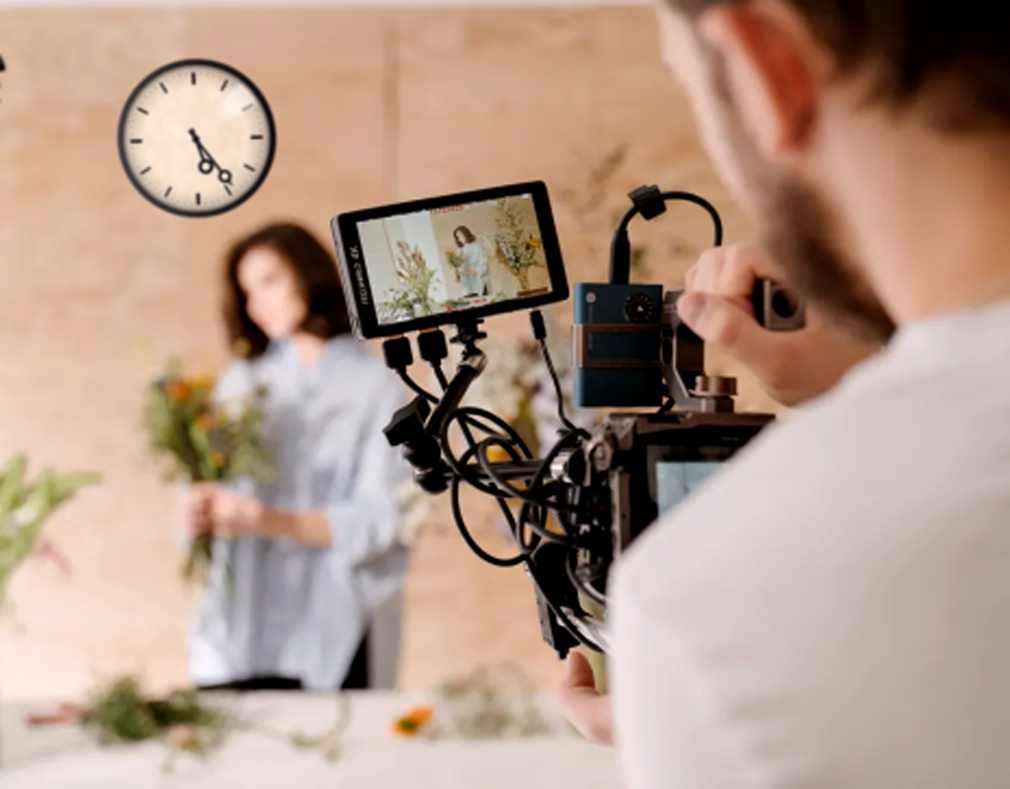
5:24
